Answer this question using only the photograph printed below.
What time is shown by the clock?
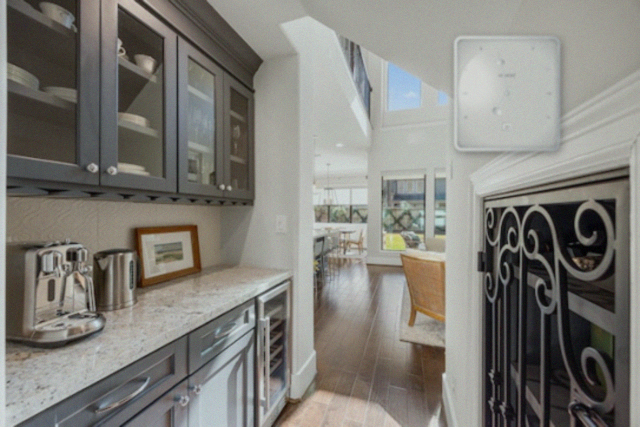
6:58
